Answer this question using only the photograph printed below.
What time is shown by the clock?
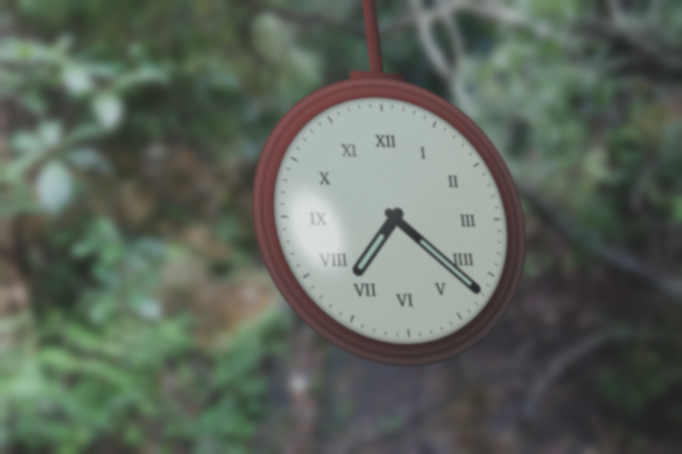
7:22
